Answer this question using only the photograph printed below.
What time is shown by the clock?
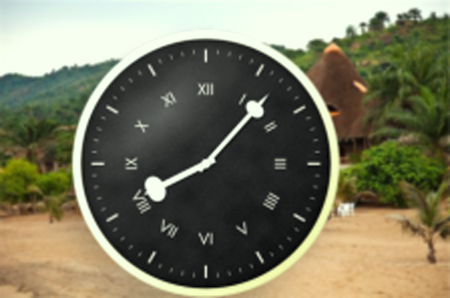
8:07
